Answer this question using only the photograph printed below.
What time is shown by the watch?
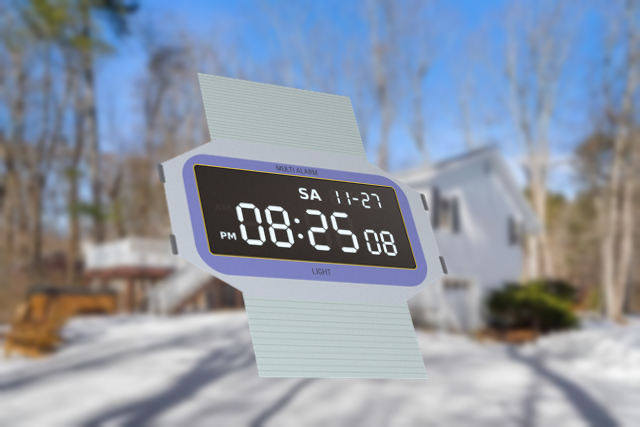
8:25:08
